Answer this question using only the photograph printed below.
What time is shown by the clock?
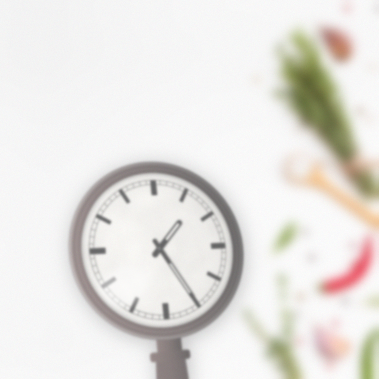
1:25
